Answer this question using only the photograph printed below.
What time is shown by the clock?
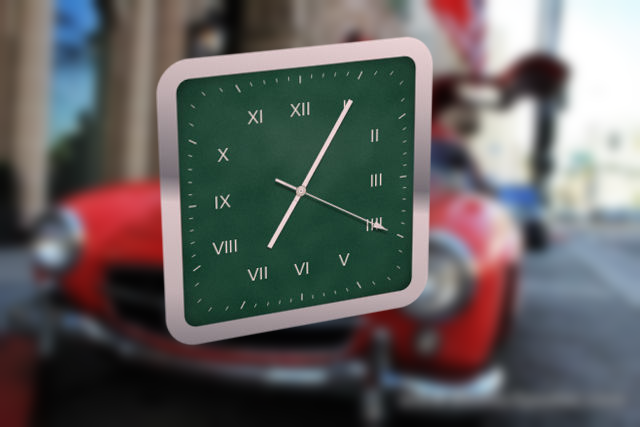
7:05:20
